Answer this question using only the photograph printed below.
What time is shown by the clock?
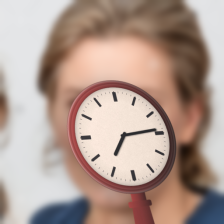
7:14
